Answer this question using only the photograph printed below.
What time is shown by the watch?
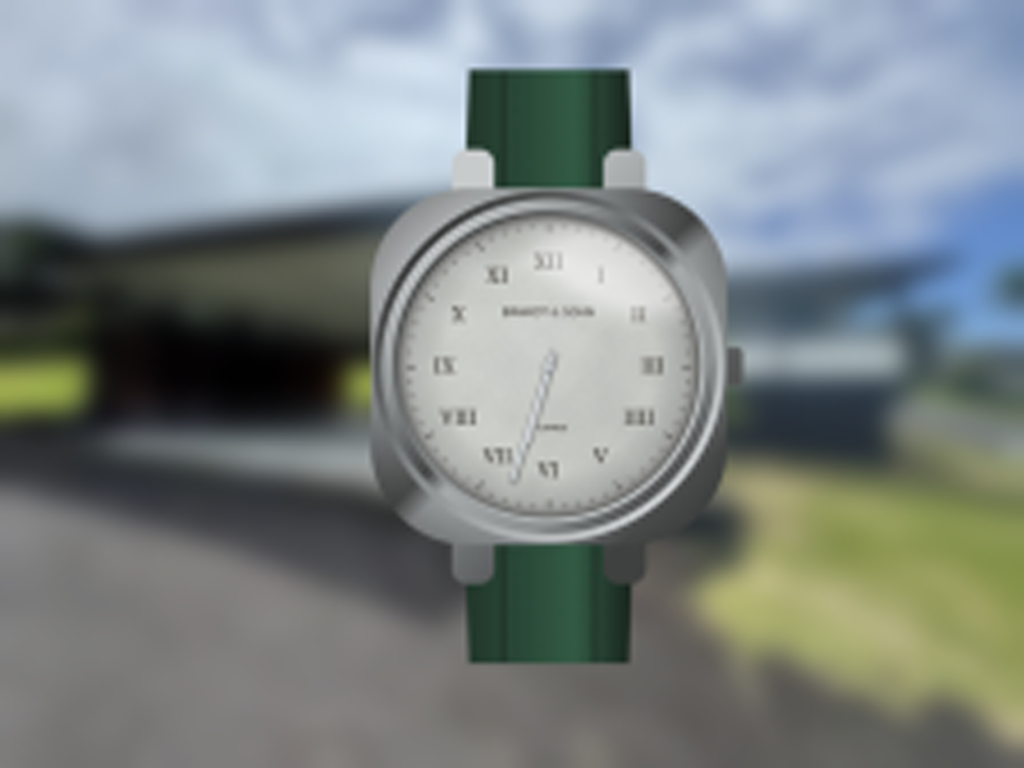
6:33
